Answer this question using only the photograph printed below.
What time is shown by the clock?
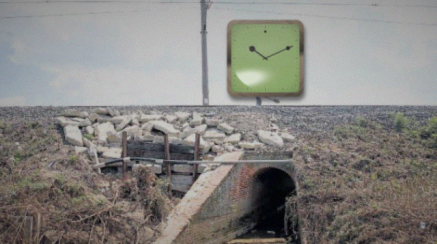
10:11
